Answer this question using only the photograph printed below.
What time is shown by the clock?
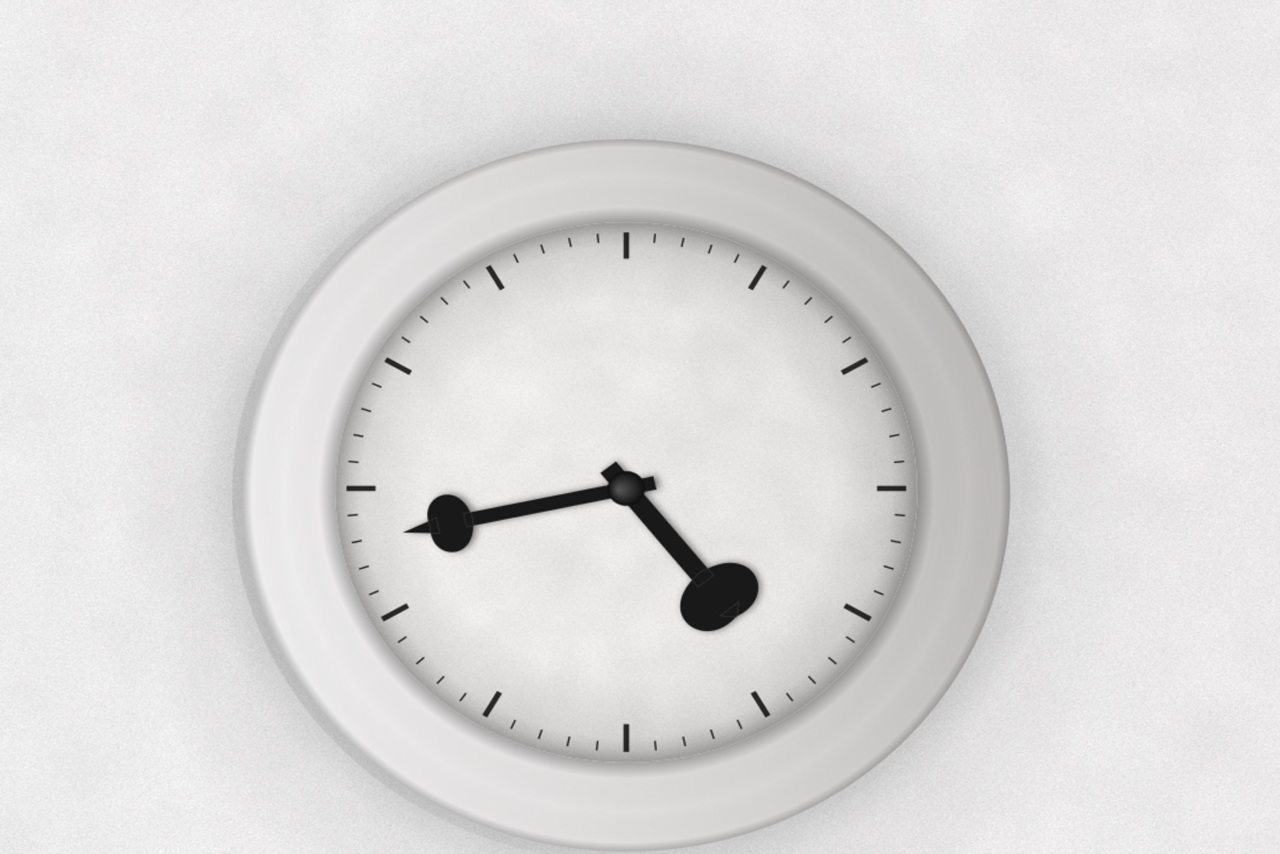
4:43
